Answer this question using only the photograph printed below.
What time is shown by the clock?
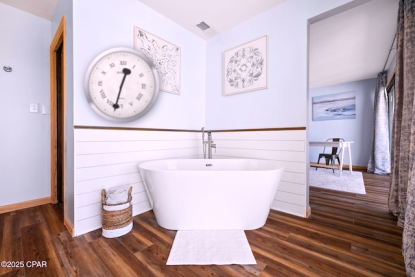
12:32
